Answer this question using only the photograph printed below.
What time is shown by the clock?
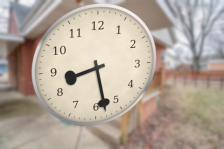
8:28
